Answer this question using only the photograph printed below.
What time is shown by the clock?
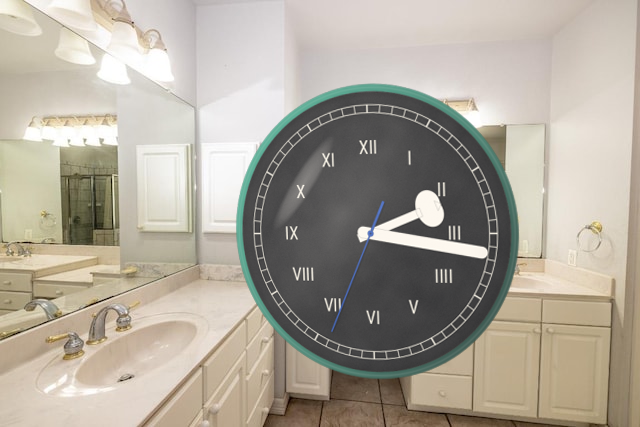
2:16:34
